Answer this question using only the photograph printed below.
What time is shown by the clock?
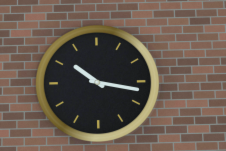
10:17
